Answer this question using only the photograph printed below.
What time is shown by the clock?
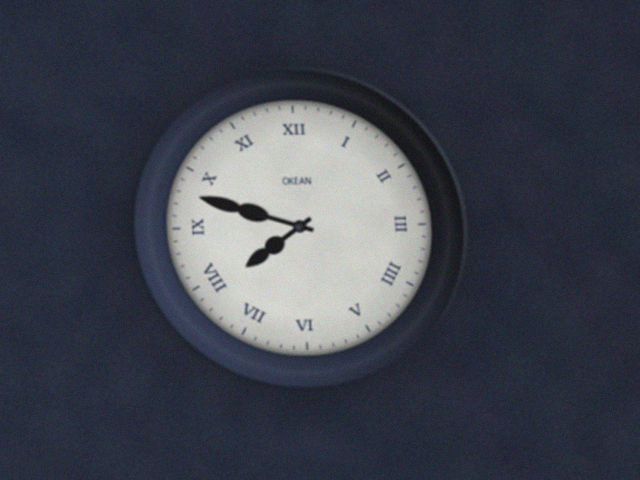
7:48
